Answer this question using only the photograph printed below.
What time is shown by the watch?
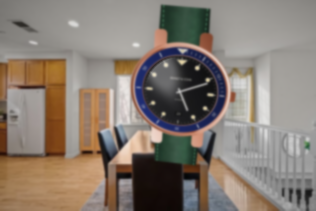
5:11
